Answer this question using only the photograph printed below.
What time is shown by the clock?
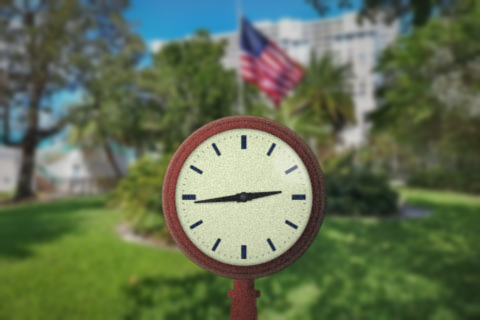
2:44
